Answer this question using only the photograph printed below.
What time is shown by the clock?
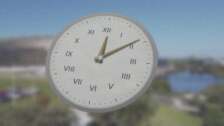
12:09
